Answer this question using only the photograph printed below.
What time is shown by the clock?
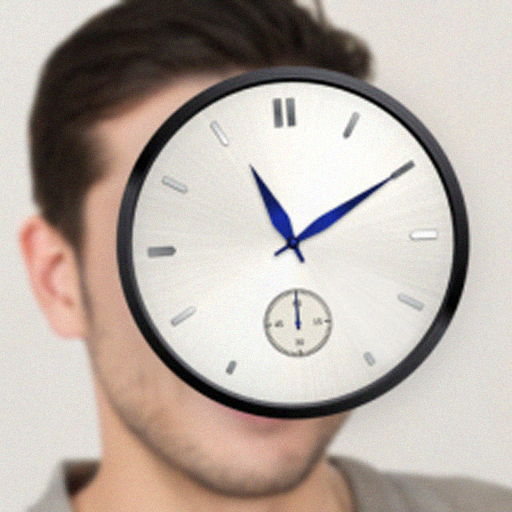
11:10
